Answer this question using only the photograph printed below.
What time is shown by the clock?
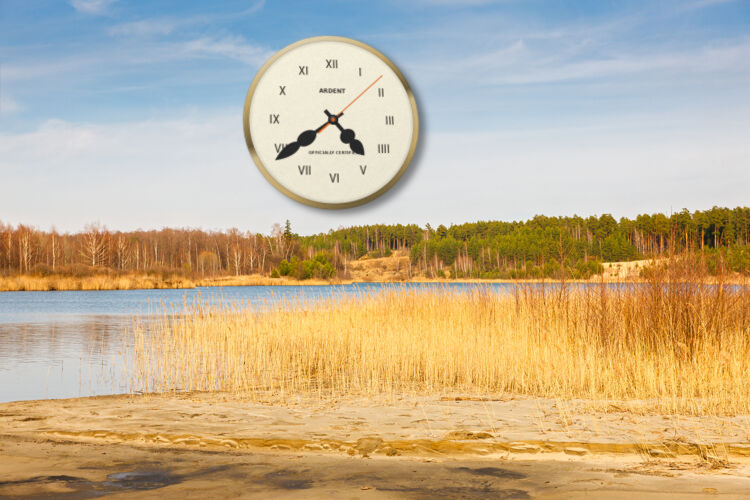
4:39:08
